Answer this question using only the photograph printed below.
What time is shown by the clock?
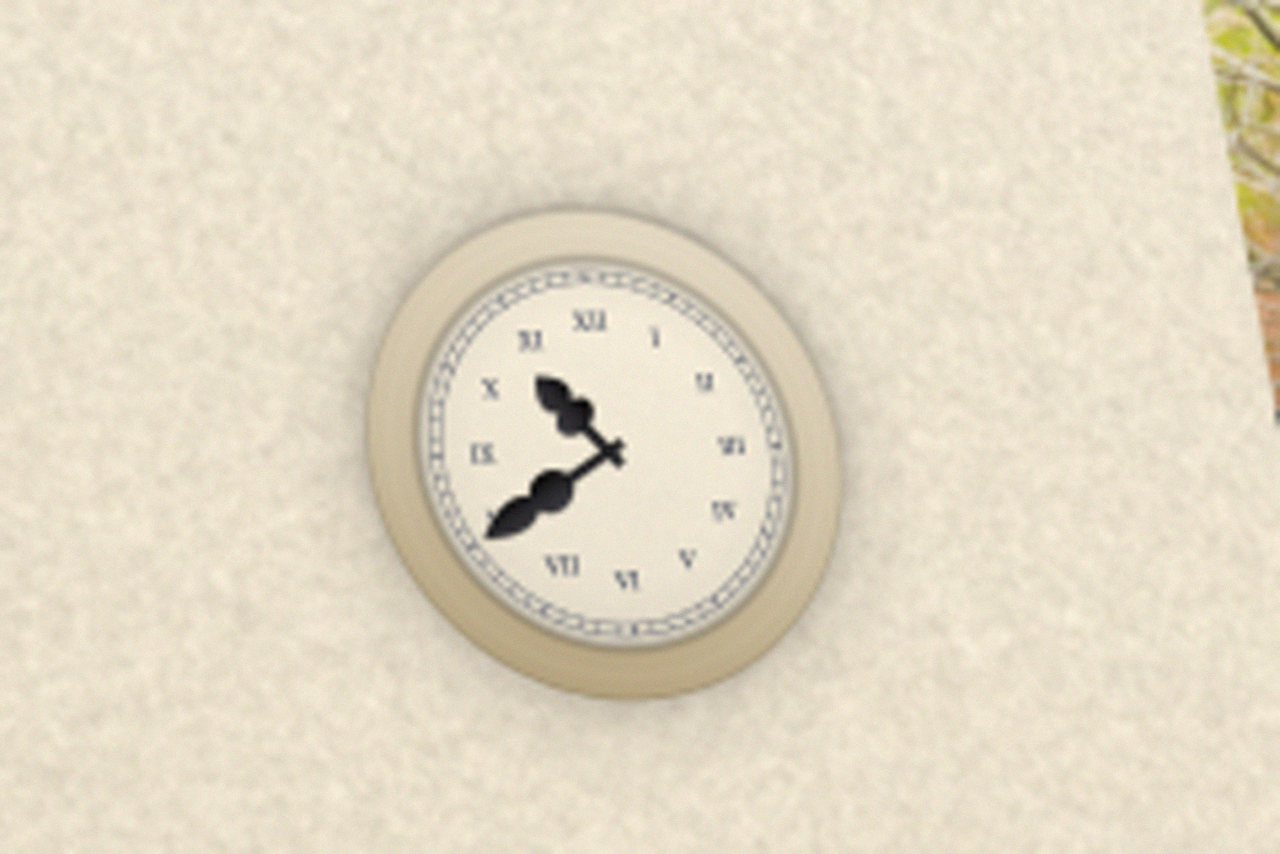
10:40
